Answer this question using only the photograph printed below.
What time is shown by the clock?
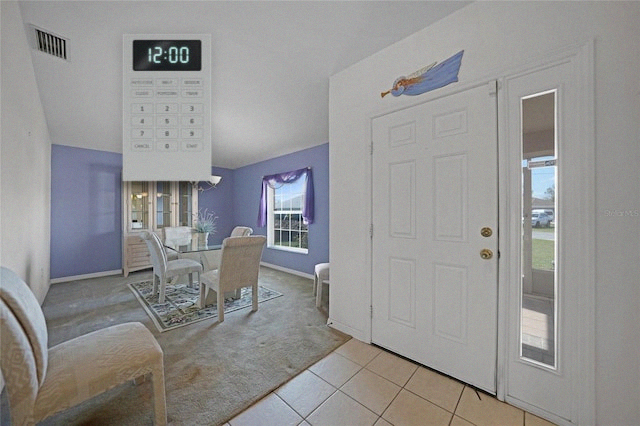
12:00
